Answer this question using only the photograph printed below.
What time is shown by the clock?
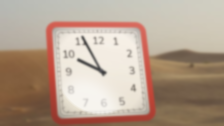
9:56
